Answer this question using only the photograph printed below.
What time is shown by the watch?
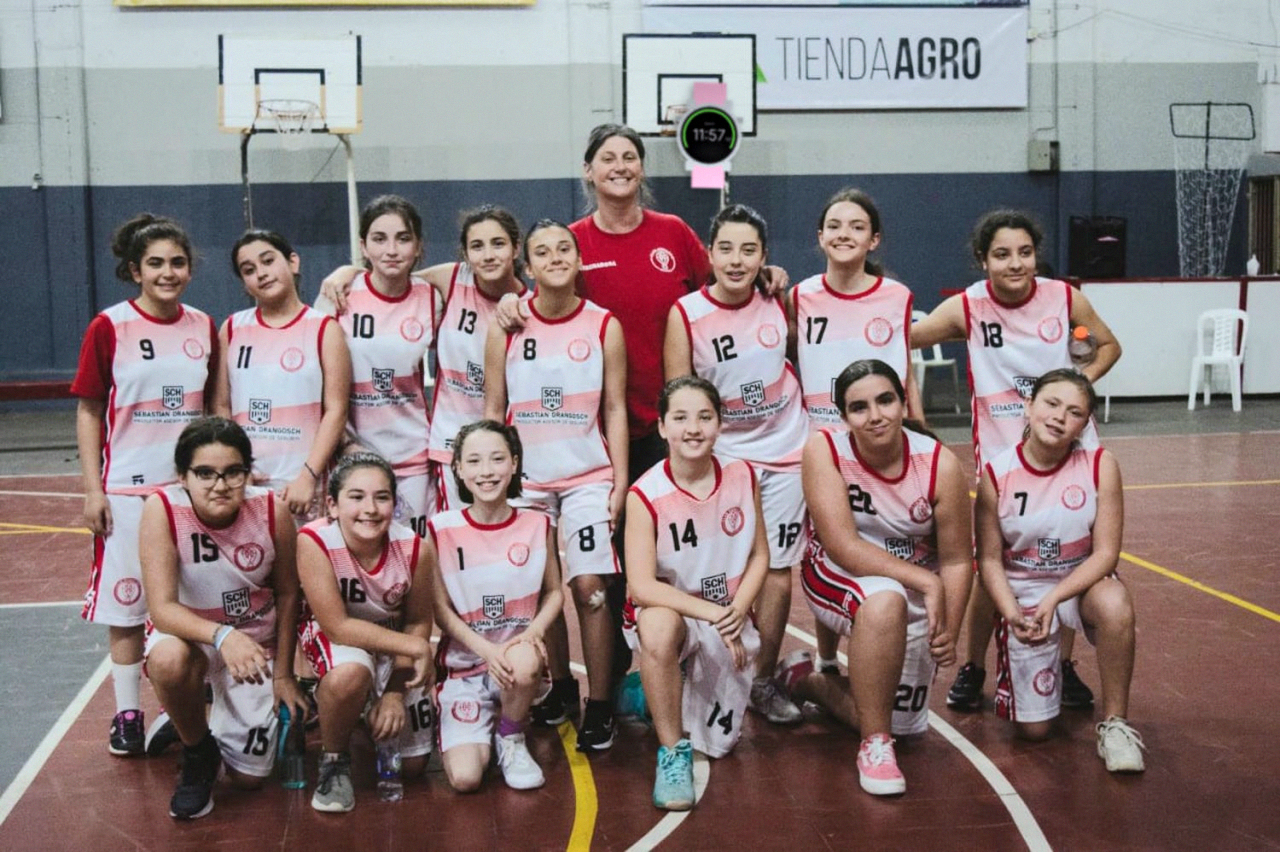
11:57
